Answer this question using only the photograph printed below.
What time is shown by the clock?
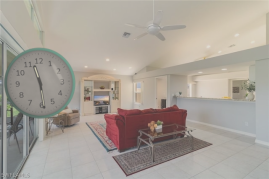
11:29
